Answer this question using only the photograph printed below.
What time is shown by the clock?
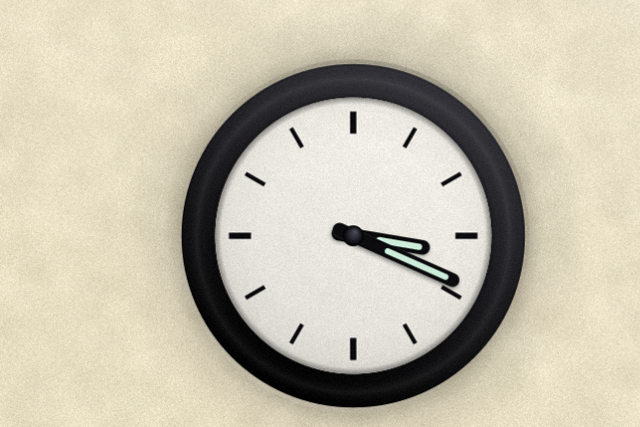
3:19
